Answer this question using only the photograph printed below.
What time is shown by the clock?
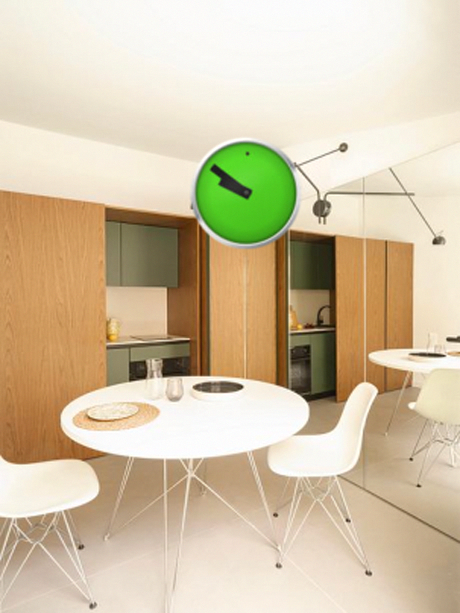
9:51
